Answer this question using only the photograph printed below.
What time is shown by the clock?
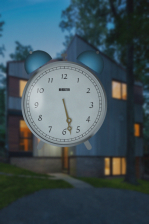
5:28
